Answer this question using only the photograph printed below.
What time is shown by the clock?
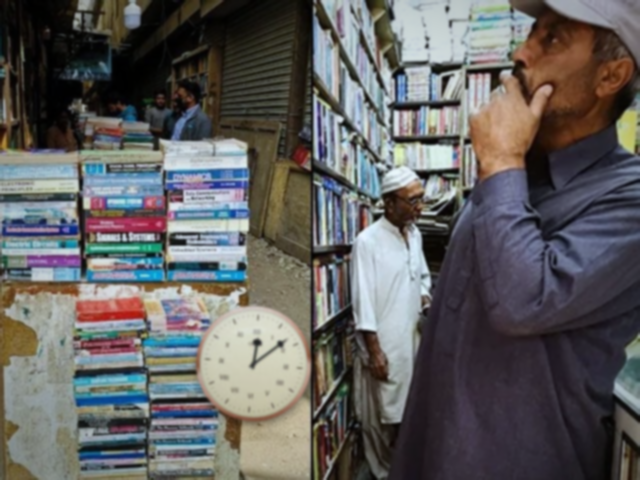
12:08
